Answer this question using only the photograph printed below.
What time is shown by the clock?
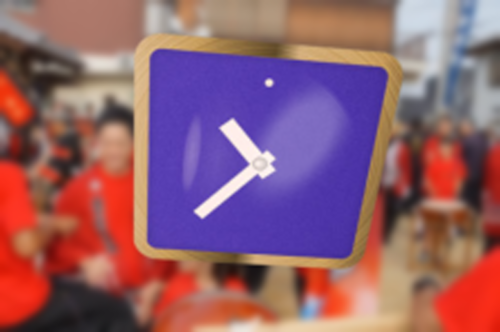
10:37
